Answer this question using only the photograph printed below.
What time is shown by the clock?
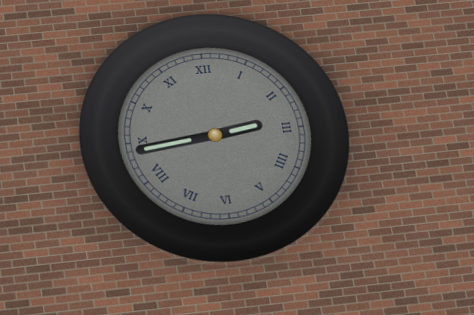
2:44
